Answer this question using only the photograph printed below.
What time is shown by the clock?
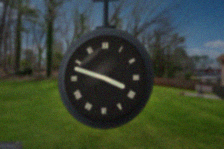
3:48
